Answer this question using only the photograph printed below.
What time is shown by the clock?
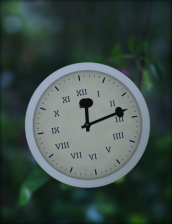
12:13
